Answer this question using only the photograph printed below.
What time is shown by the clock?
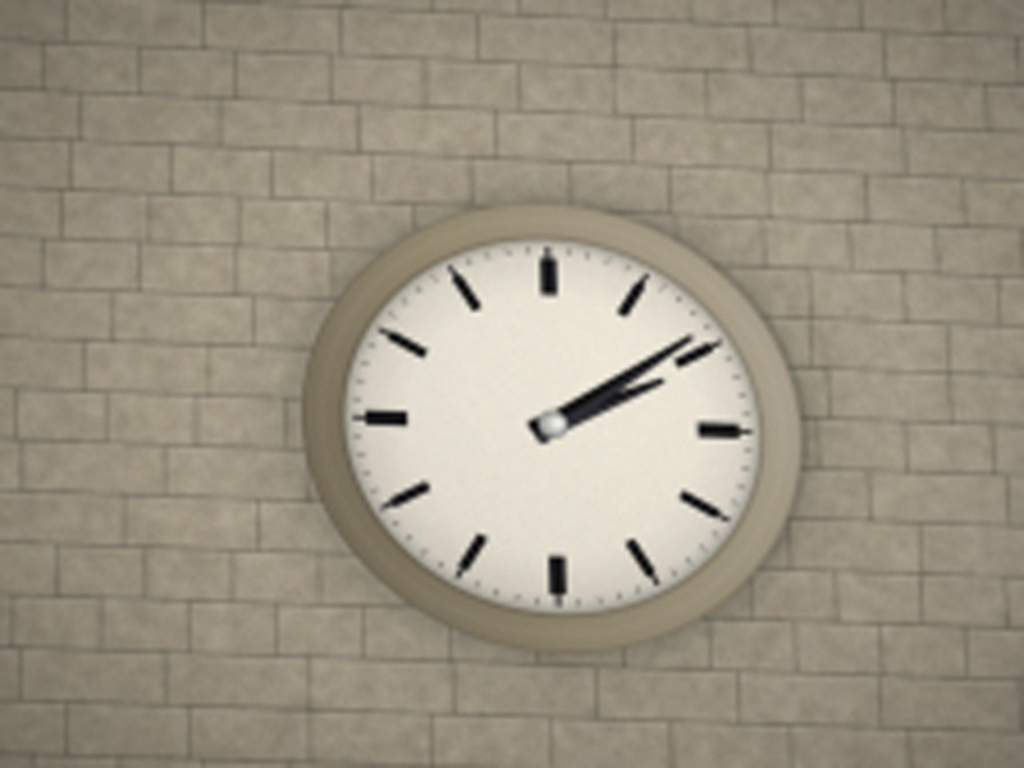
2:09
